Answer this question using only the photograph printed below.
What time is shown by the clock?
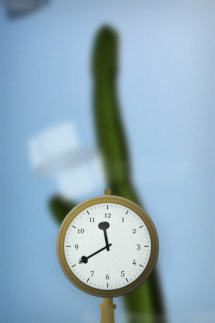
11:40
